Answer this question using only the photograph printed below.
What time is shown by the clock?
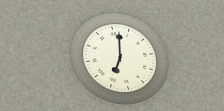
7:02
